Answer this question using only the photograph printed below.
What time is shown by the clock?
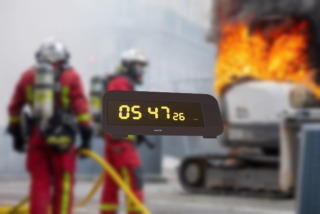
5:47:26
